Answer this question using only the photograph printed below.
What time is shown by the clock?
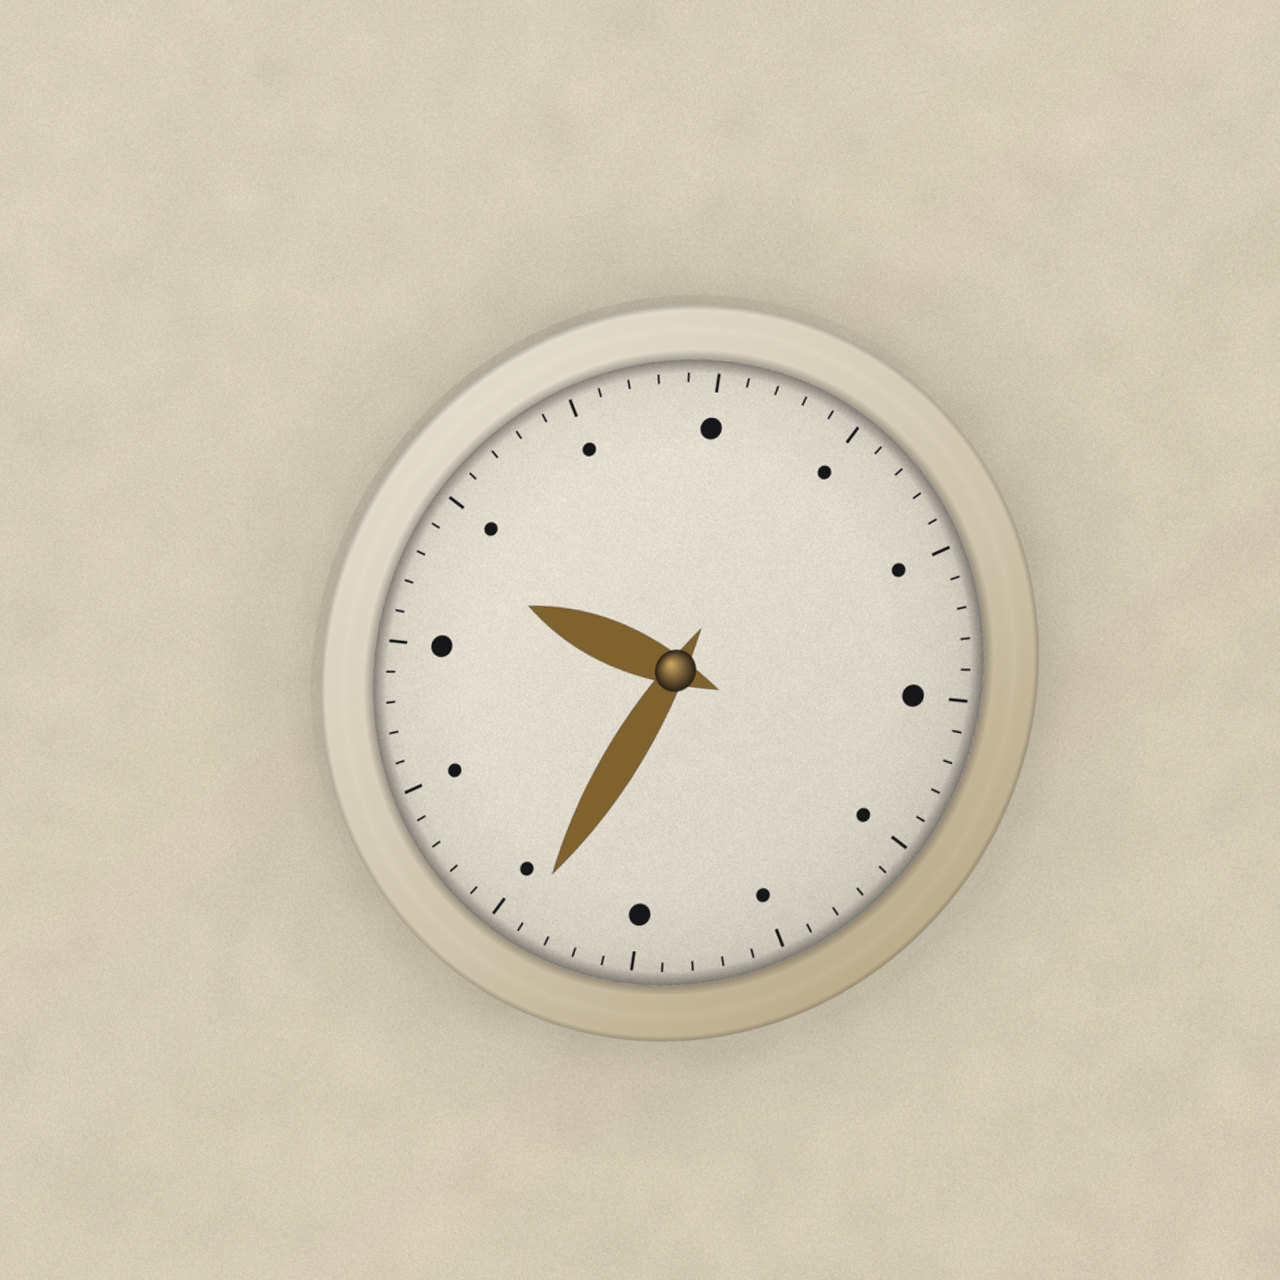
9:34
